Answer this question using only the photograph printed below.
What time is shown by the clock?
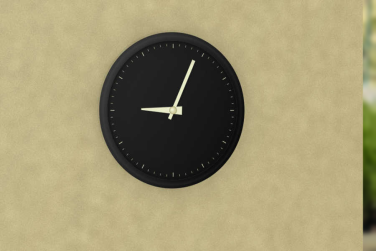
9:04
